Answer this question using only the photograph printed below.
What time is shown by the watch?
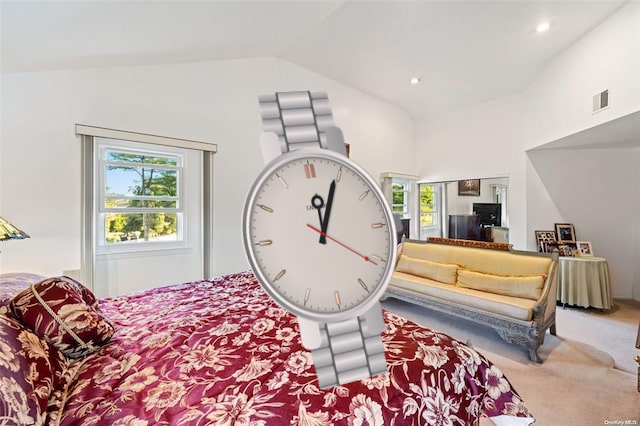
12:04:21
